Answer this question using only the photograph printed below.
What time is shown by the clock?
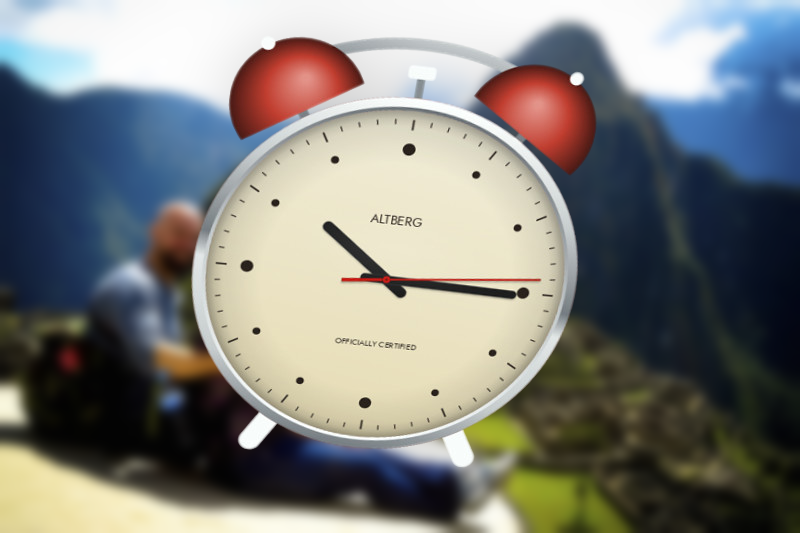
10:15:14
